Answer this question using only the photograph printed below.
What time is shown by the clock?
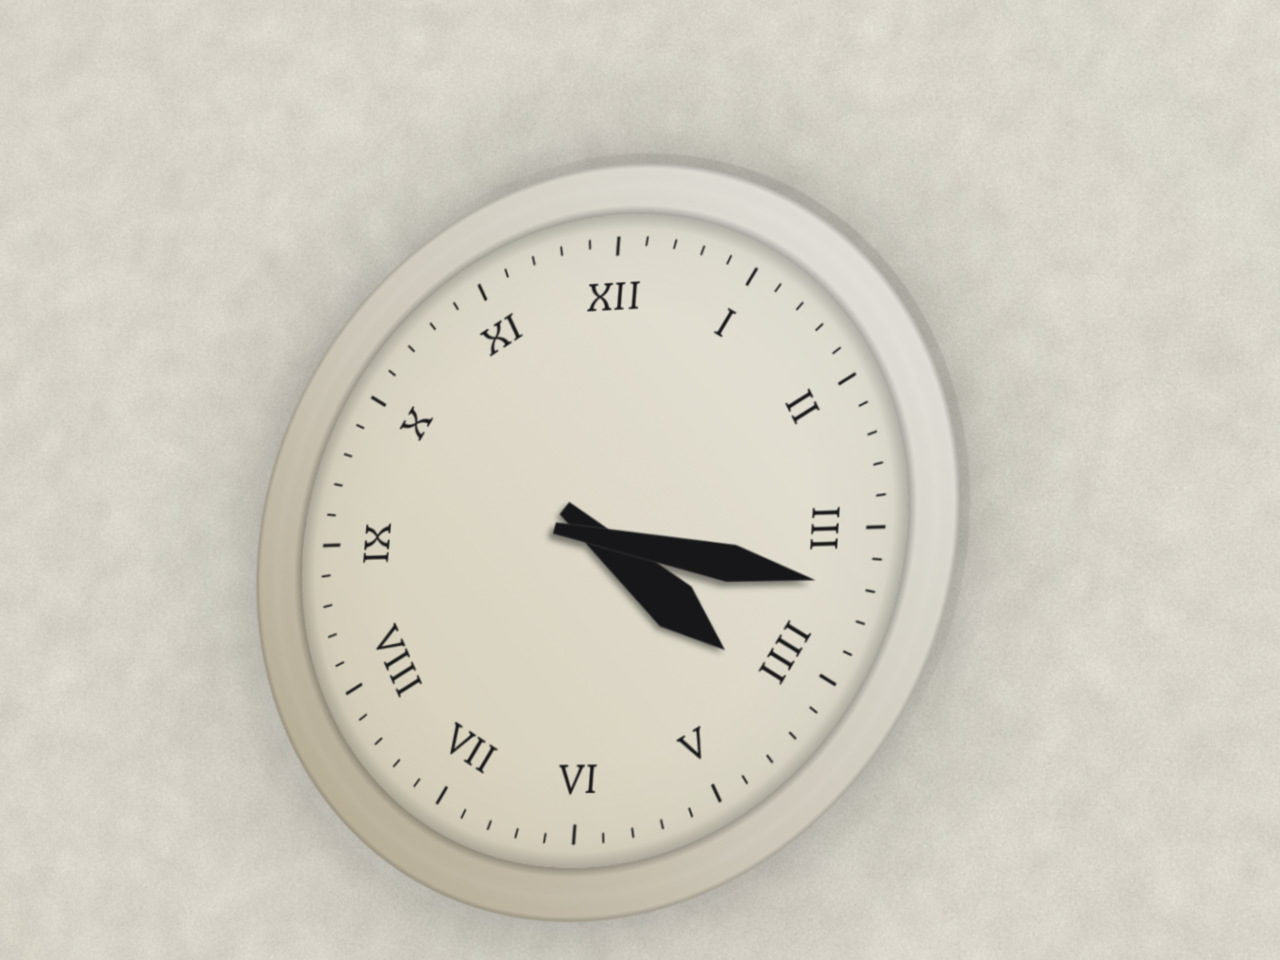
4:17
